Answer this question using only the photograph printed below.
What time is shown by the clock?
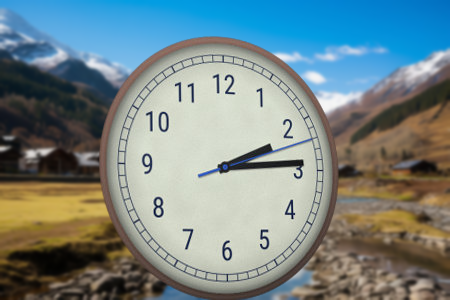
2:14:12
